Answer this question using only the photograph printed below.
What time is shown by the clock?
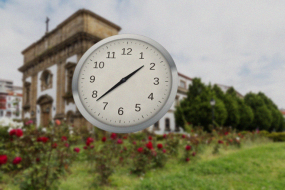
1:38
